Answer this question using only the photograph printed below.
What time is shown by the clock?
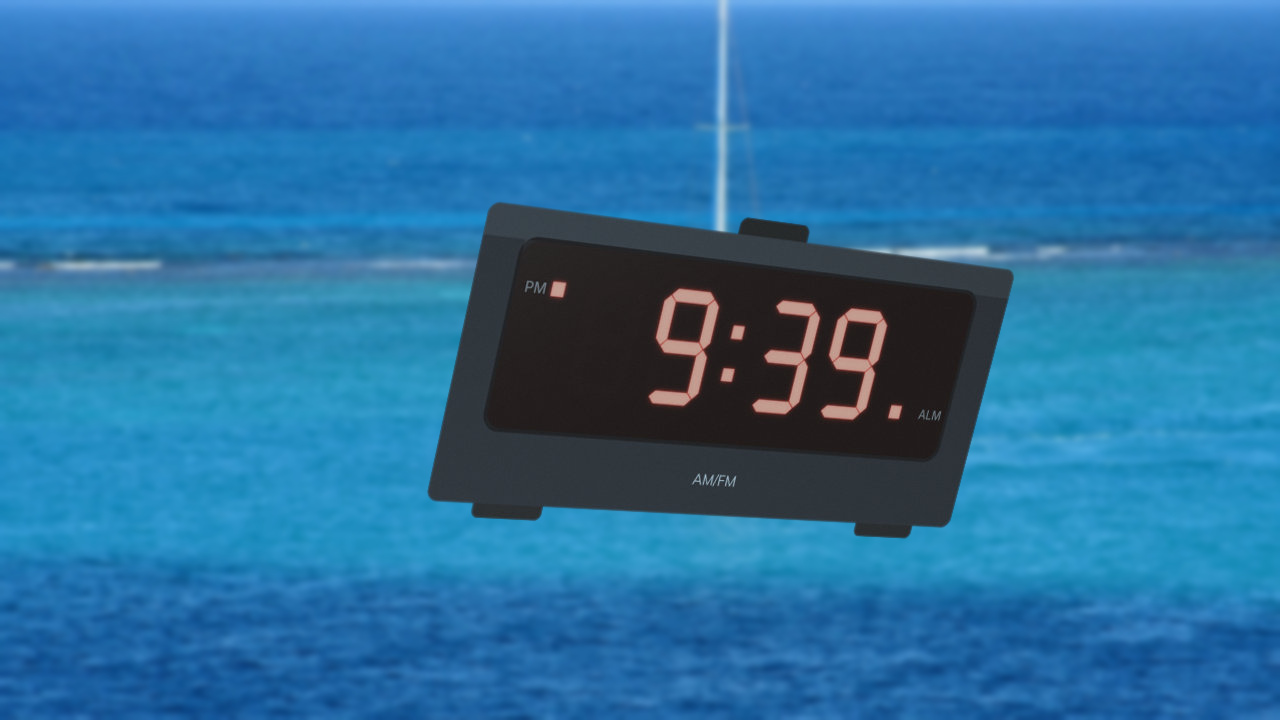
9:39
